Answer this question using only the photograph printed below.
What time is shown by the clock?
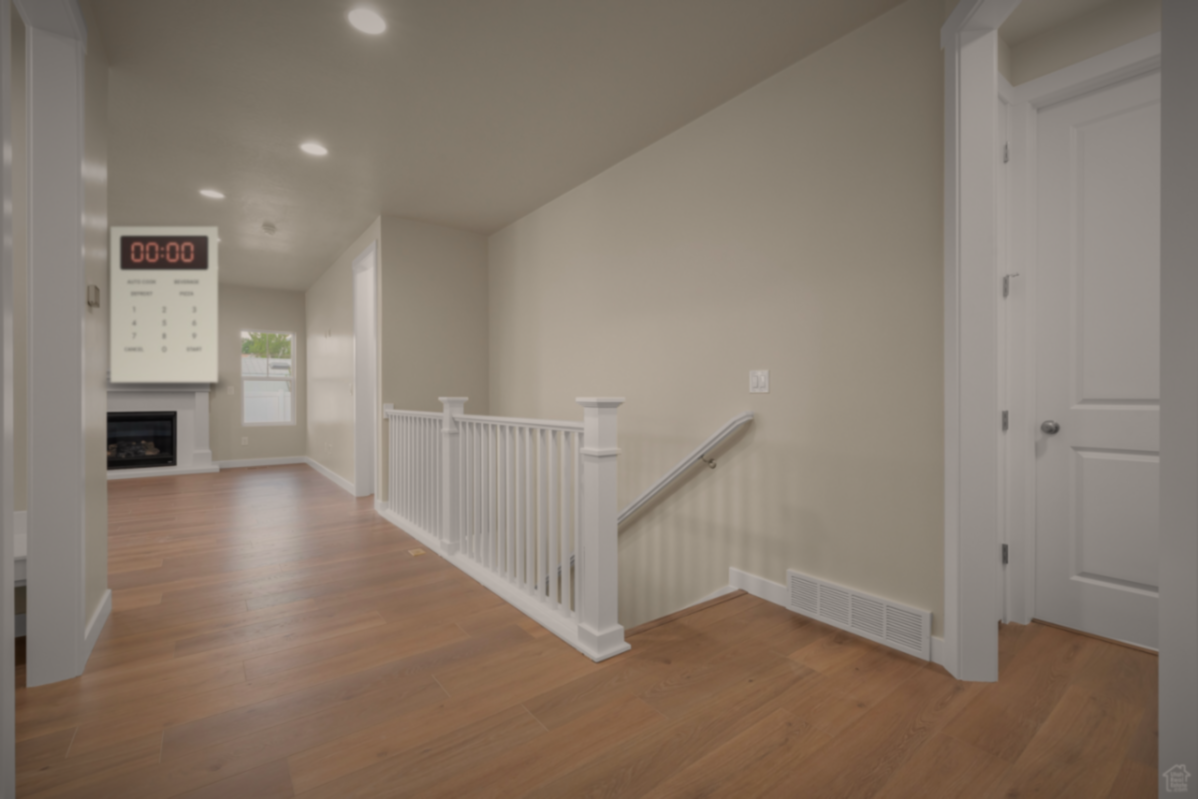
0:00
